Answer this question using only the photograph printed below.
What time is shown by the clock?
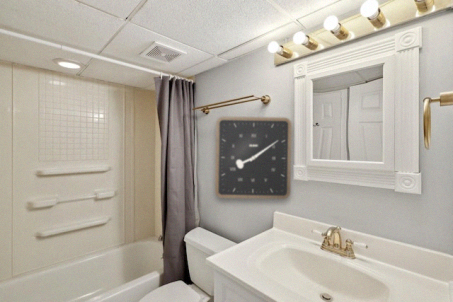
8:09
